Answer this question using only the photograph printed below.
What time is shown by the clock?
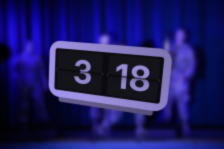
3:18
